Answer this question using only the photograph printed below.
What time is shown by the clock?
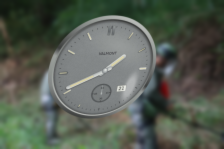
1:41
